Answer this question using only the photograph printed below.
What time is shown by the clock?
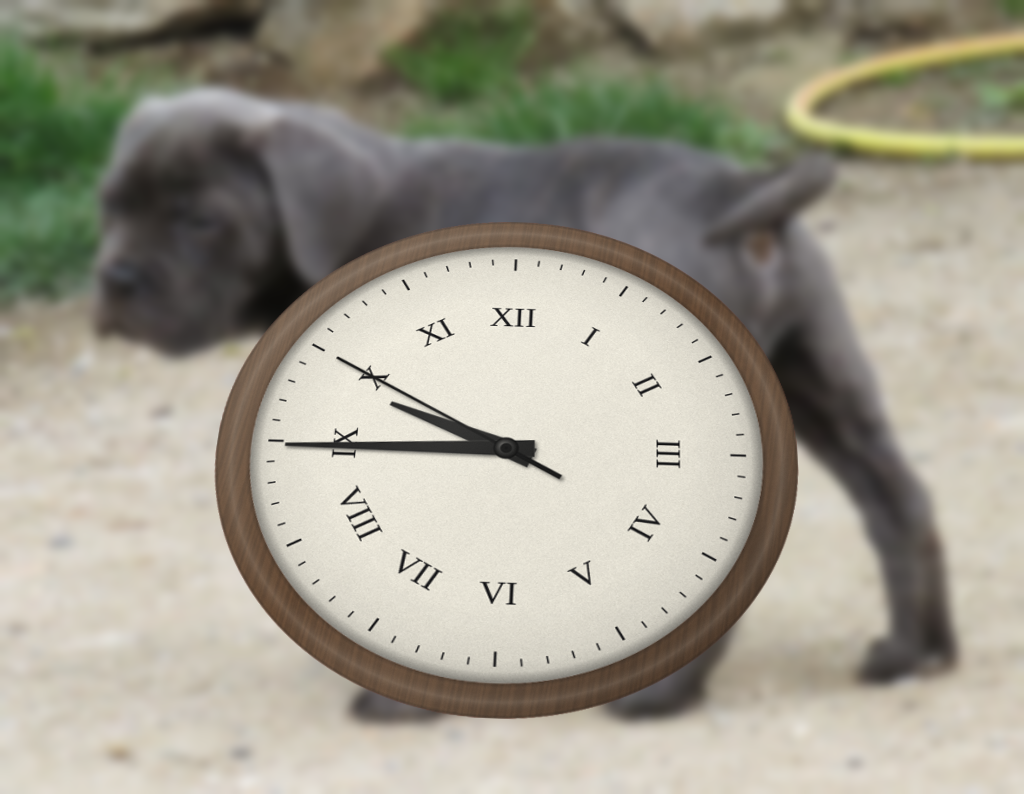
9:44:50
